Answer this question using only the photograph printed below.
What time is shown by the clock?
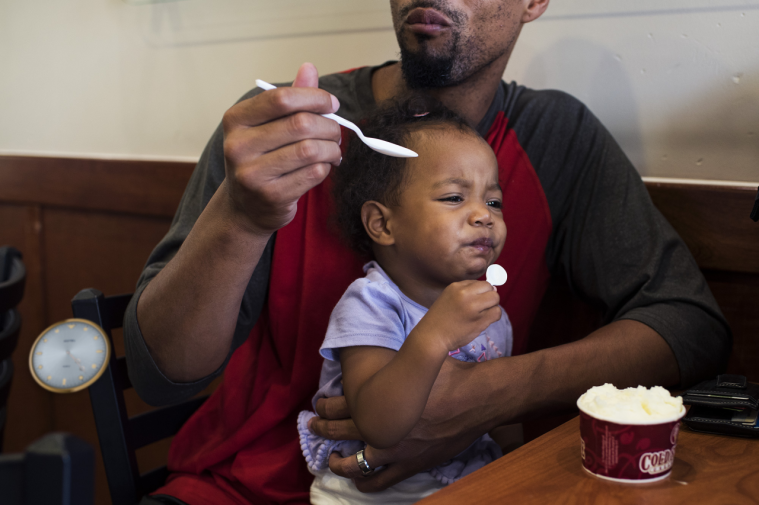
4:23
